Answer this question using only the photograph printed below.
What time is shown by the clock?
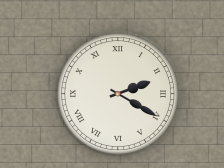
2:20
